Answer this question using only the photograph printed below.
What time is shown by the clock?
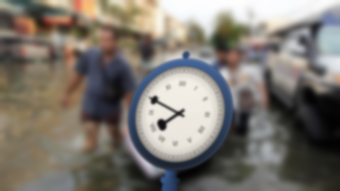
7:49
